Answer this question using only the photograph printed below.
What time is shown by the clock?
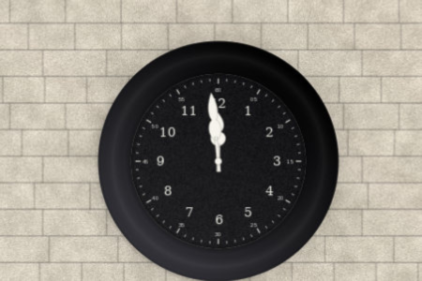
11:59
